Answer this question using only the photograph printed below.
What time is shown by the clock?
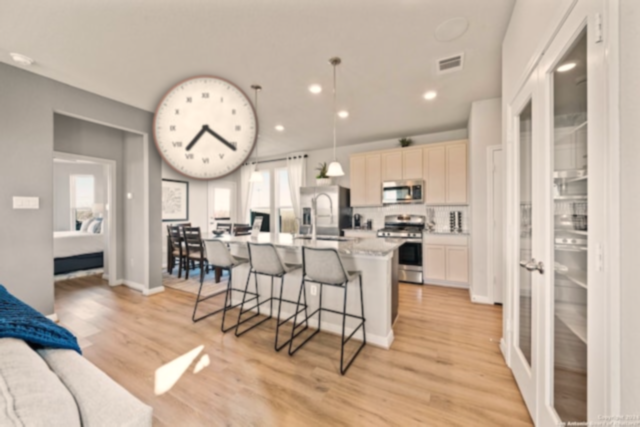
7:21
